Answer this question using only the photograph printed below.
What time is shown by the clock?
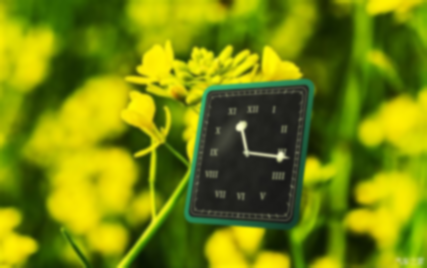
11:16
